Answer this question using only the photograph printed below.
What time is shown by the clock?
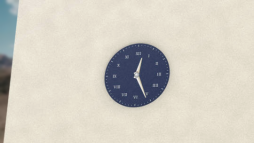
12:26
